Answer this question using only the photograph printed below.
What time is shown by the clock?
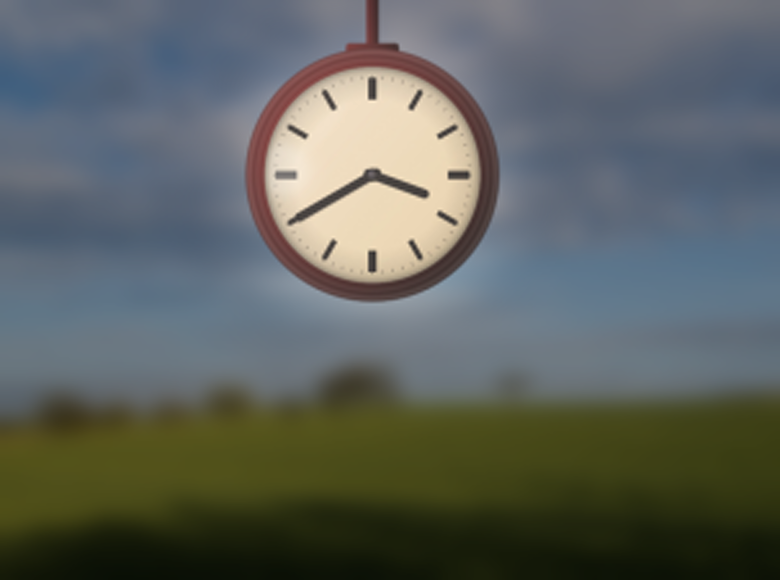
3:40
